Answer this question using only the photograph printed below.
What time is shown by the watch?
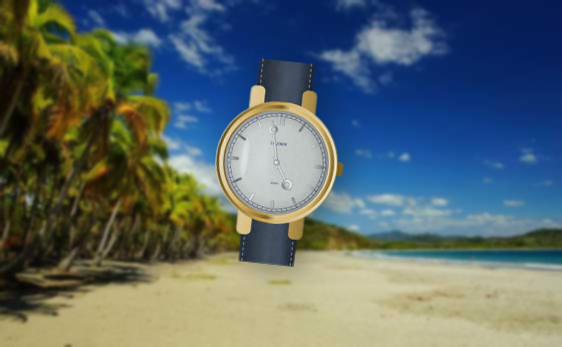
4:58
